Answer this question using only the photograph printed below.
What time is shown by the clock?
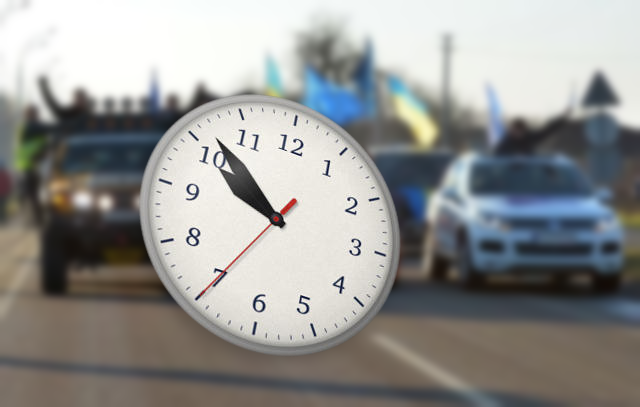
9:51:35
